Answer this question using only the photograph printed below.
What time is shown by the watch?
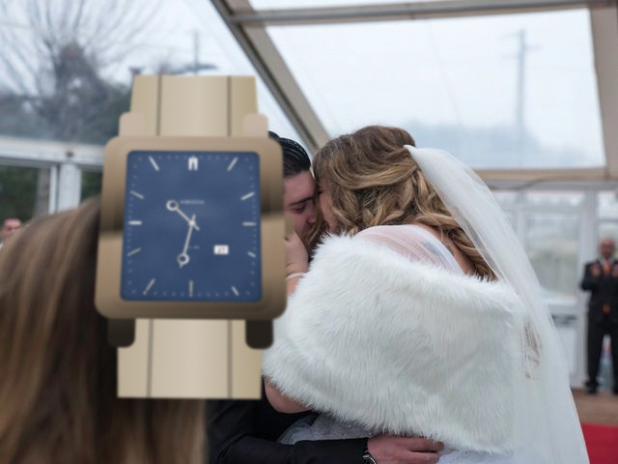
10:32
